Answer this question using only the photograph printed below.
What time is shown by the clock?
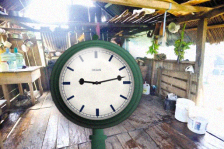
9:13
